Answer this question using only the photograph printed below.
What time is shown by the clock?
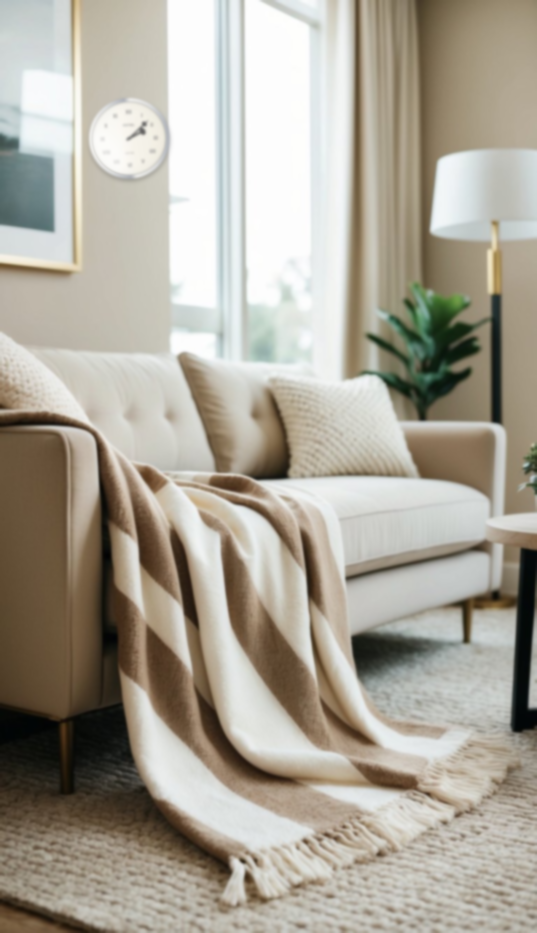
2:08
